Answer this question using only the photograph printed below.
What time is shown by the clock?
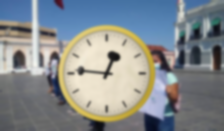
12:46
